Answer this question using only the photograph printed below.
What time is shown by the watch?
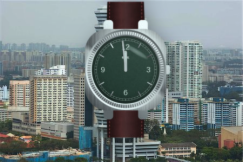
11:59
